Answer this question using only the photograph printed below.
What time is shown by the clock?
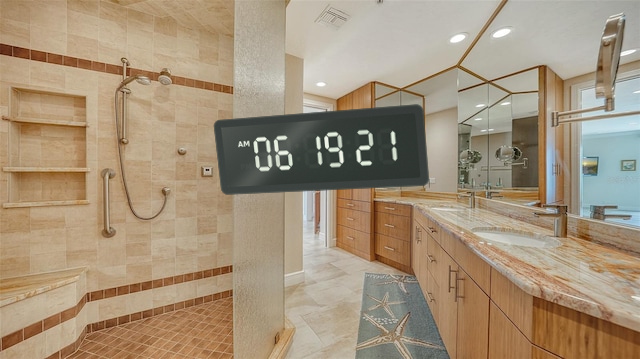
6:19:21
